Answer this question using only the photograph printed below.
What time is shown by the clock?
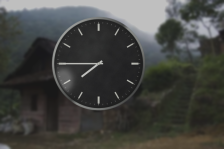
7:45
